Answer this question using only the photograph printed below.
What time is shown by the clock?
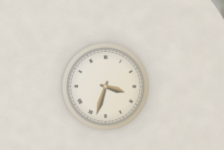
3:33
